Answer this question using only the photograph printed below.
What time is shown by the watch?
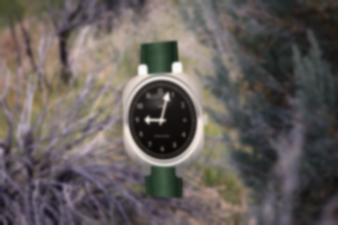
9:03
